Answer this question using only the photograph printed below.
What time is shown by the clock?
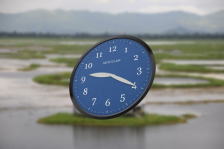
9:20
